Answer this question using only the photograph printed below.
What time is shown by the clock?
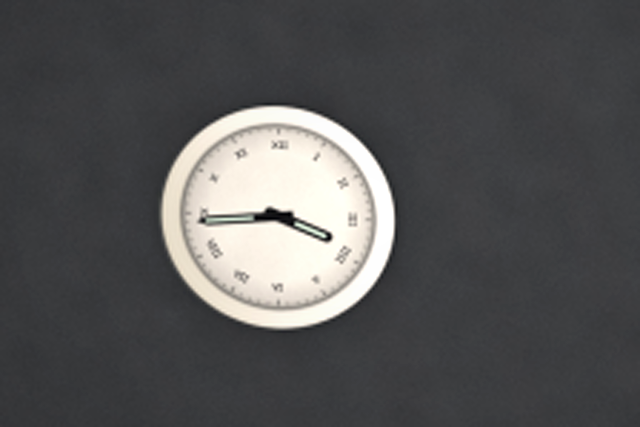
3:44
